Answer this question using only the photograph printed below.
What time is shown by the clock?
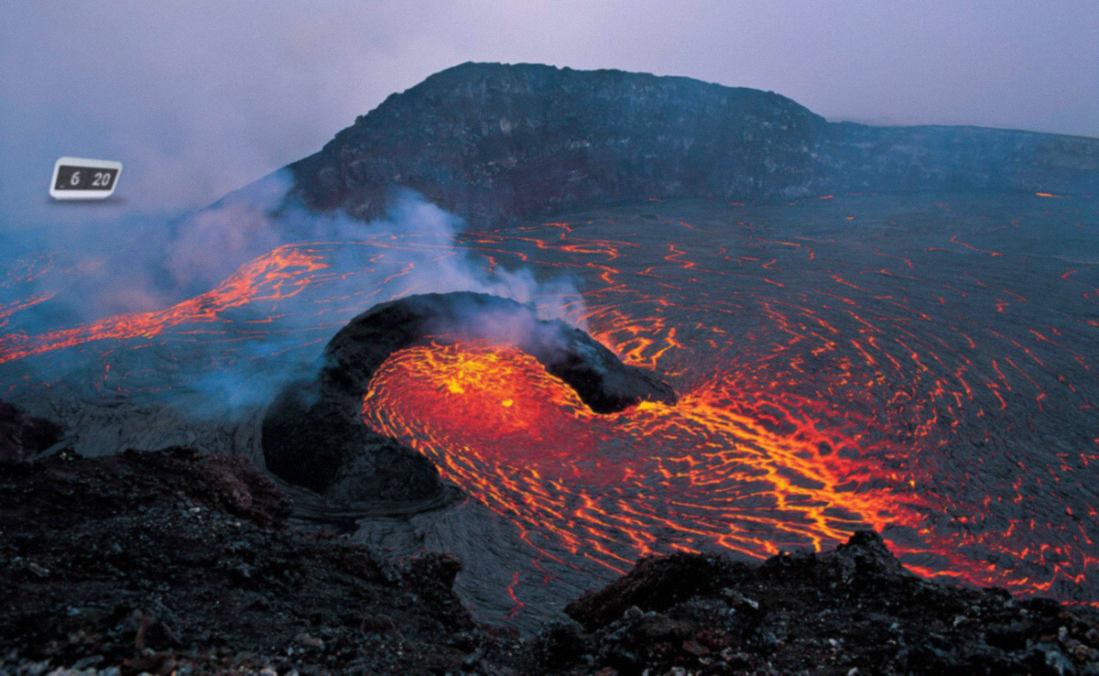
6:20
